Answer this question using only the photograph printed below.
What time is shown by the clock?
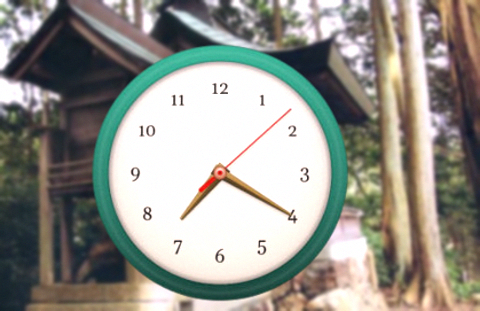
7:20:08
